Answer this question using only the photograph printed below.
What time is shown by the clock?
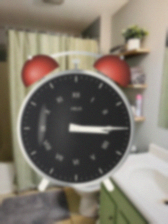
3:15
